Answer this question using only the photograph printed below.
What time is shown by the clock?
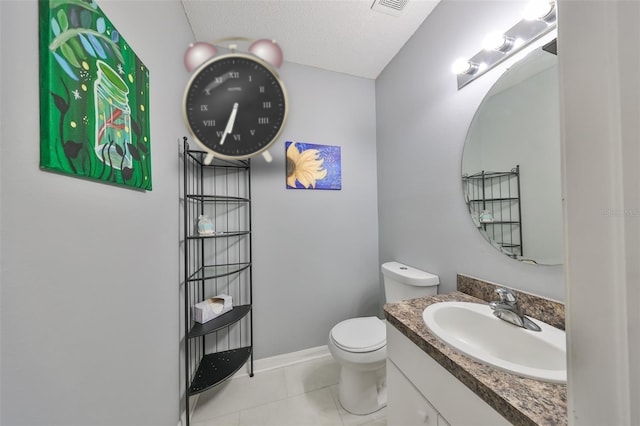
6:34
